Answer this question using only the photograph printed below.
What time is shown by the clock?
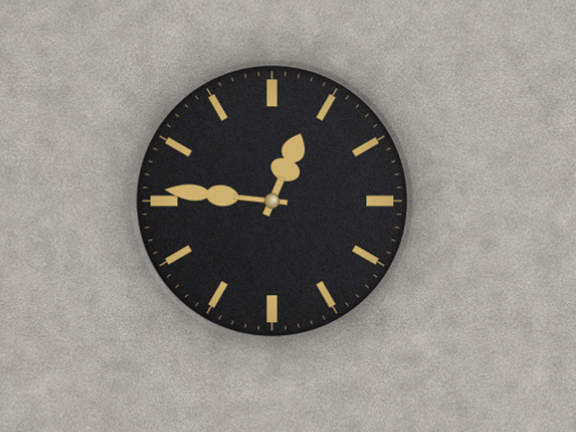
12:46
